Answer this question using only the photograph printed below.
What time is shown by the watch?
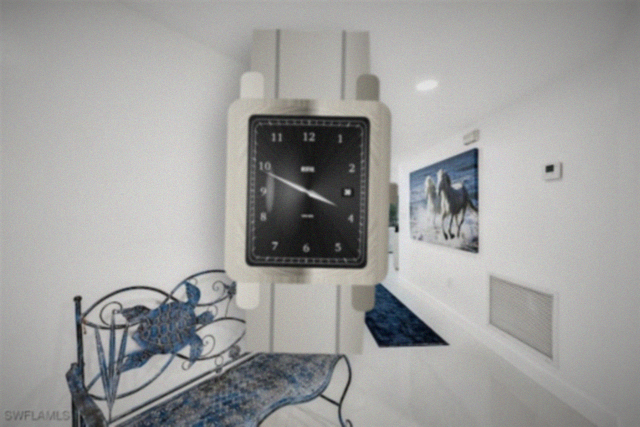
3:49
